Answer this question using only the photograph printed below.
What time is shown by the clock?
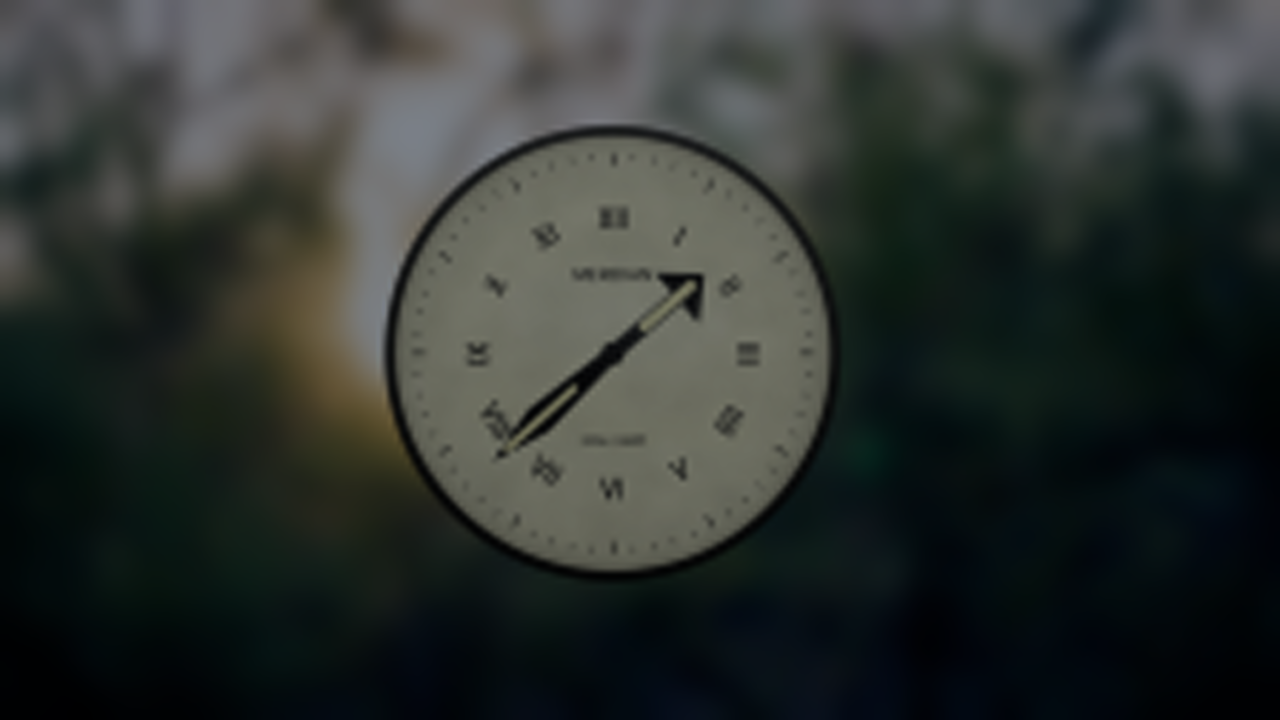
1:38
